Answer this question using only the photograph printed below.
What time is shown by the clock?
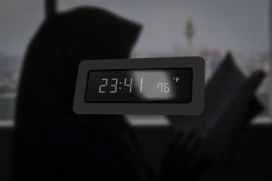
23:41
